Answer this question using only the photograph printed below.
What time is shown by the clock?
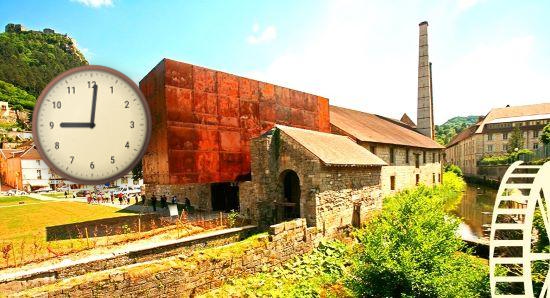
9:01
